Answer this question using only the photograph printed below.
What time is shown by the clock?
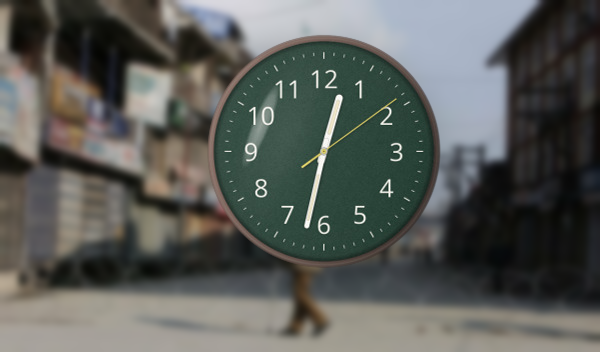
12:32:09
